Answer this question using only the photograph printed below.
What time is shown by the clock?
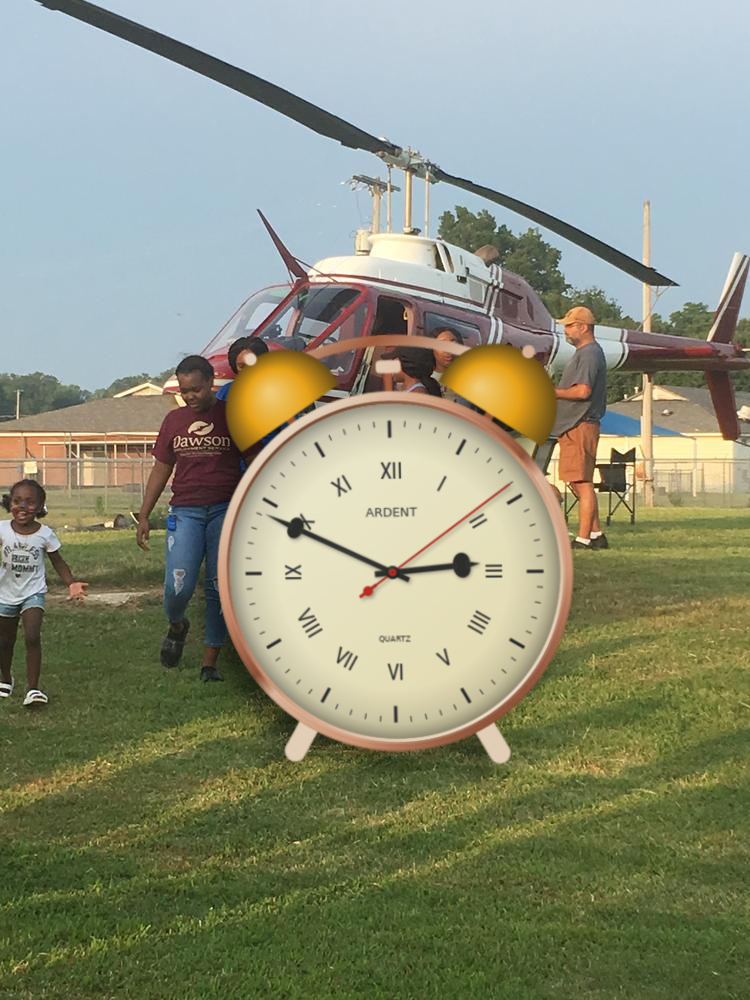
2:49:09
